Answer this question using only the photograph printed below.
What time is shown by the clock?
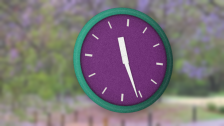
11:26
